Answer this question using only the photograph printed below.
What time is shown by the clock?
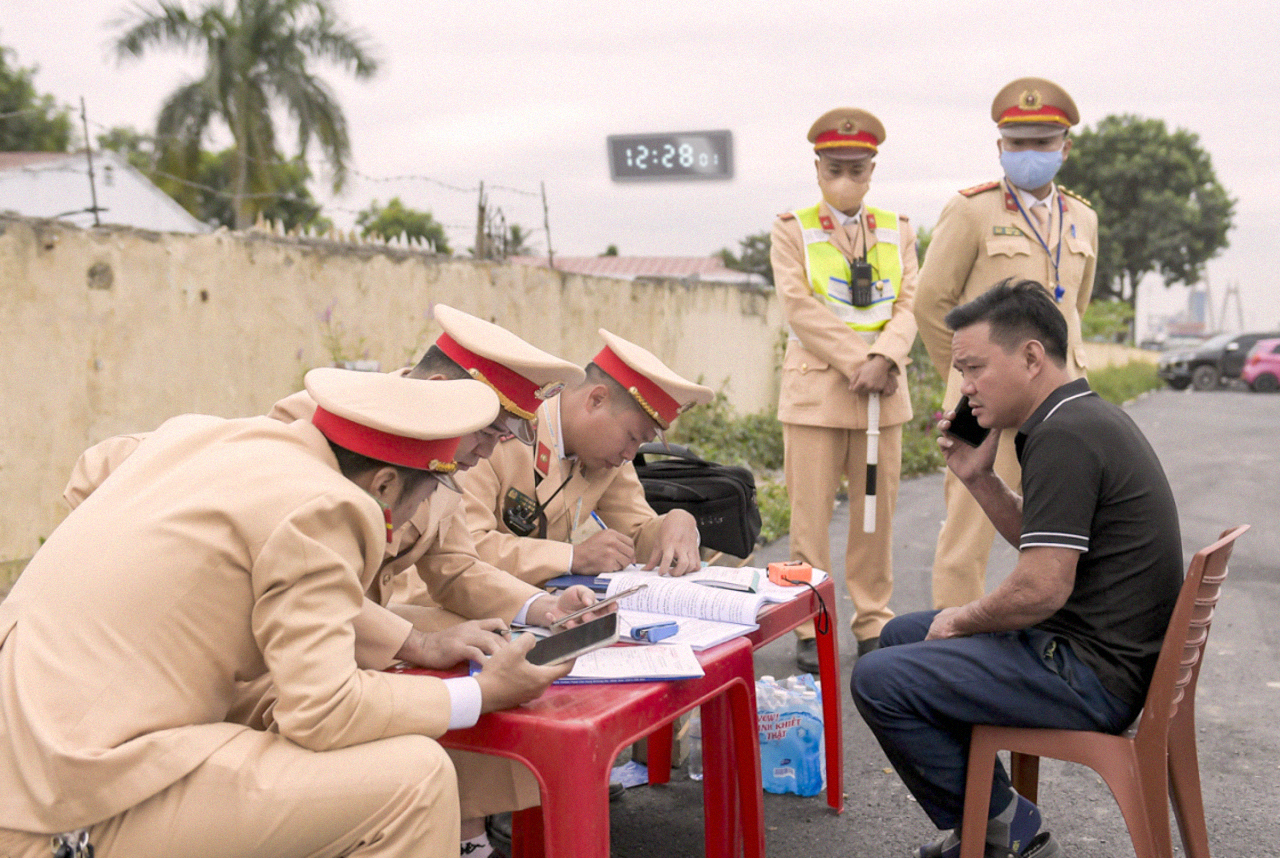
12:28:01
